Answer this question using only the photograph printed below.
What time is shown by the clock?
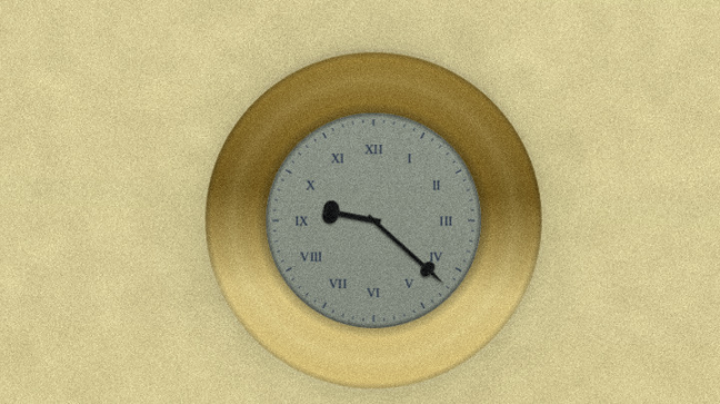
9:22
